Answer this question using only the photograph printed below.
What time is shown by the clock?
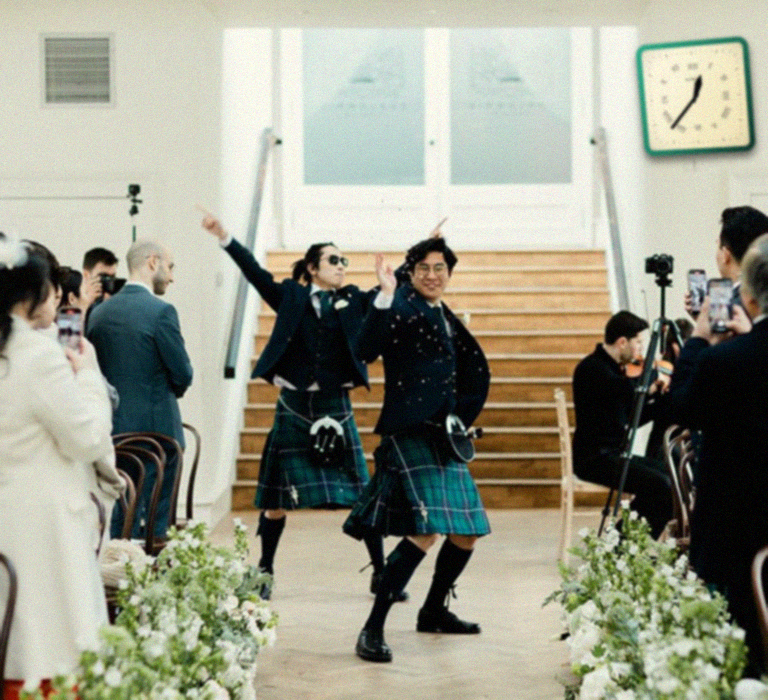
12:37
